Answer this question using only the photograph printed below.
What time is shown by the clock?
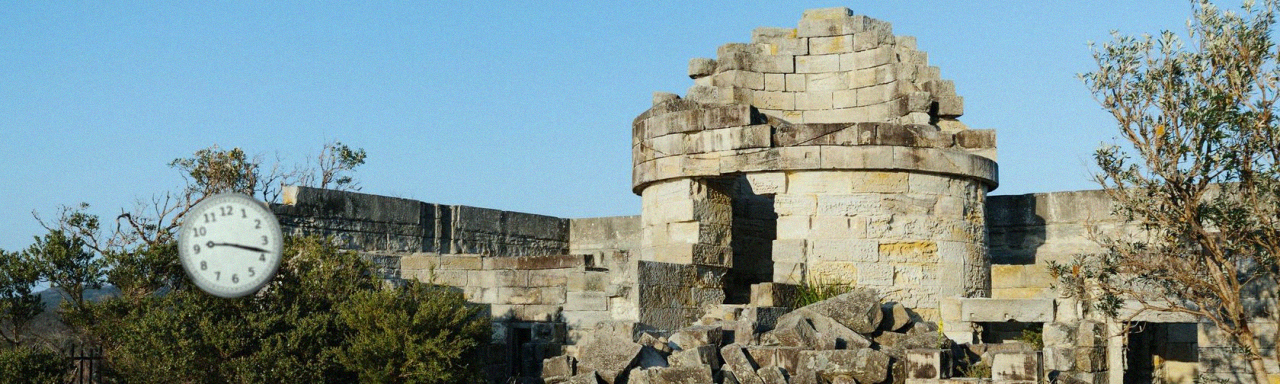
9:18
